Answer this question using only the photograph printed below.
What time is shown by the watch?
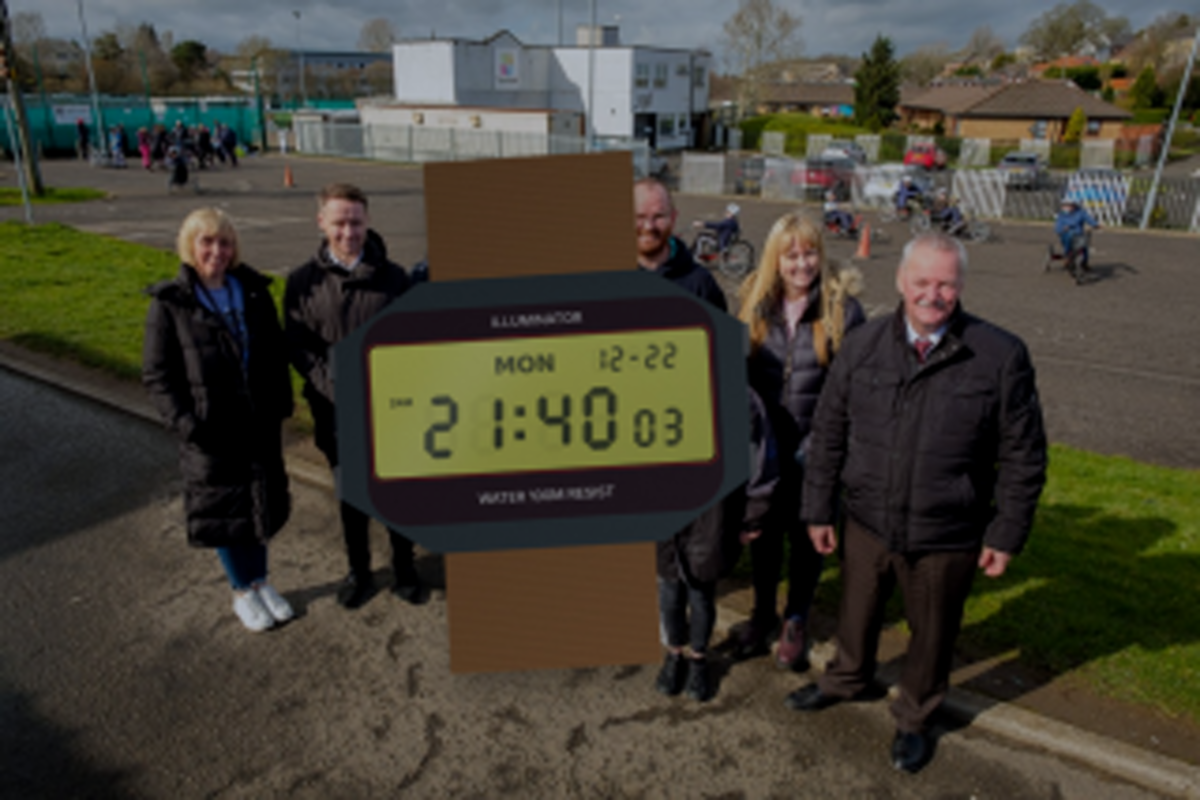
21:40:03
